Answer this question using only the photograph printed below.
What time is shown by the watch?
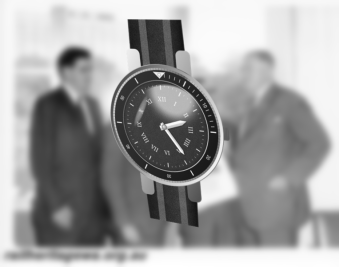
2:24
